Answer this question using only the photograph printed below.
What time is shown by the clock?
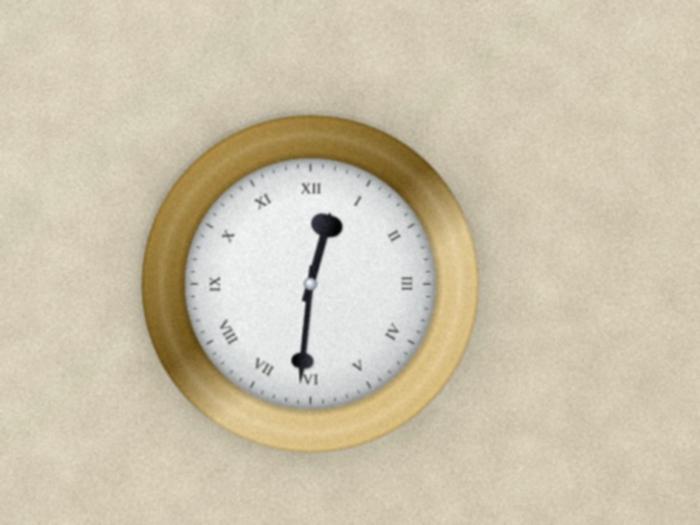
12:31
